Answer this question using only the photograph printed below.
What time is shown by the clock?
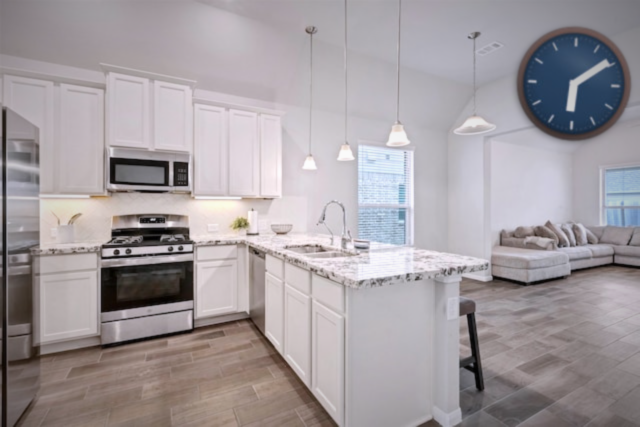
6:09
